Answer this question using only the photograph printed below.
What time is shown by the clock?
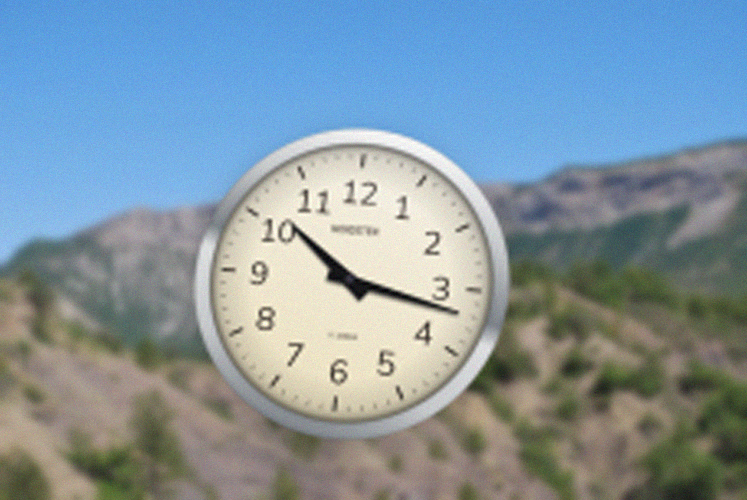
10:17
